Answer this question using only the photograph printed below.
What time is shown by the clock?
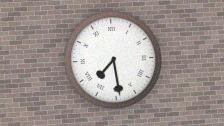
7:29
